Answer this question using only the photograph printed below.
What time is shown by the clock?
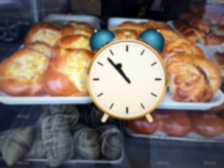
10:53
